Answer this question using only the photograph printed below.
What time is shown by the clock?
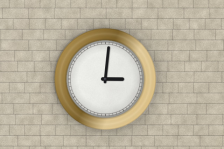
3:01
